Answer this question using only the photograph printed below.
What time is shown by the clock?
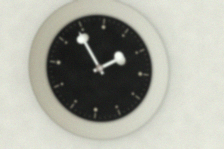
1:54
